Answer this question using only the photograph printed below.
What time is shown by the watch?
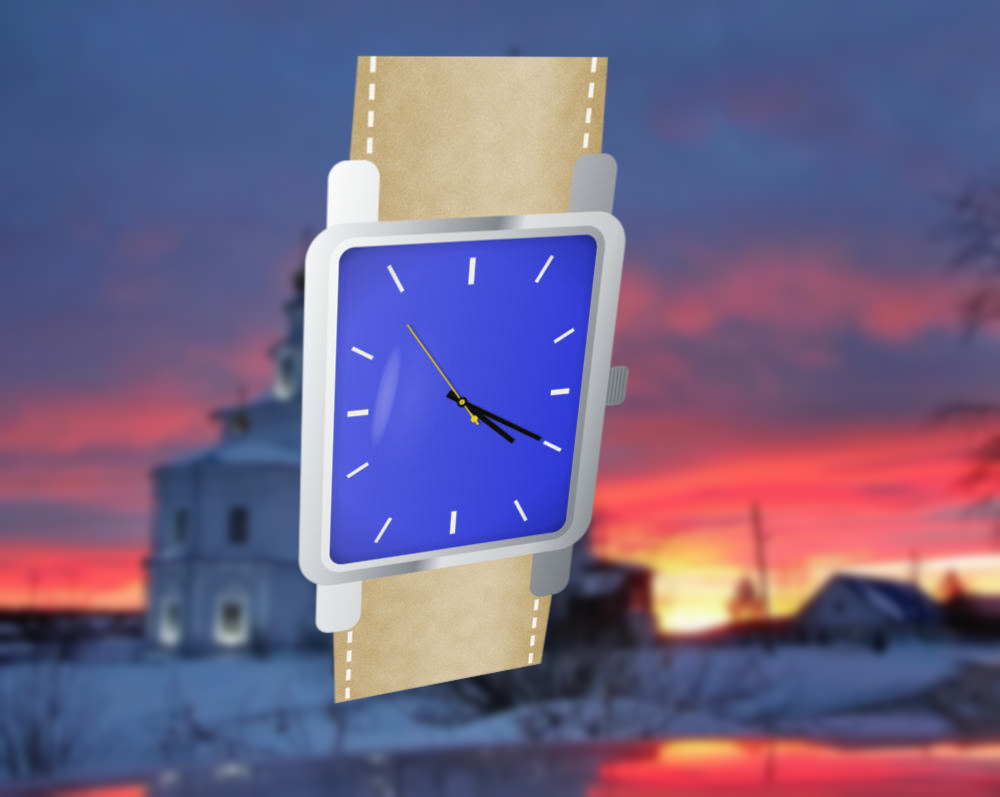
4:19:54
